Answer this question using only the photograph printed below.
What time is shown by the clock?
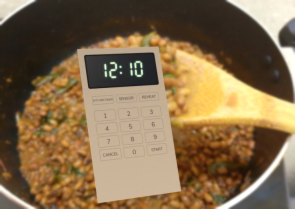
12:10
